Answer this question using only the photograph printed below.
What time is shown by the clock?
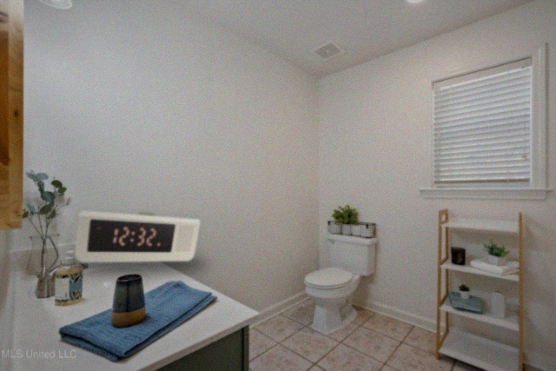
12:32
